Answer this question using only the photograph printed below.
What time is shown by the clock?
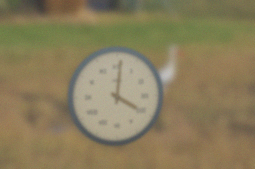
4:01
